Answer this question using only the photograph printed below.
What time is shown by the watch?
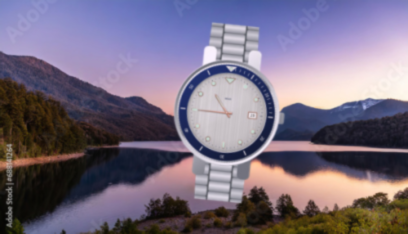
10:45
